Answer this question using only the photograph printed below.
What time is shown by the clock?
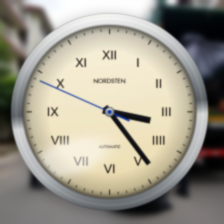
3:23:49
